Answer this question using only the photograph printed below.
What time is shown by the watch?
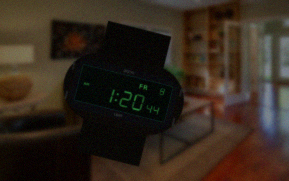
1:20:44
